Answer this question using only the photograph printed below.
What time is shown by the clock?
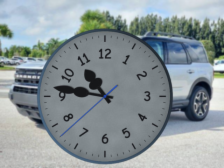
10:46:38
